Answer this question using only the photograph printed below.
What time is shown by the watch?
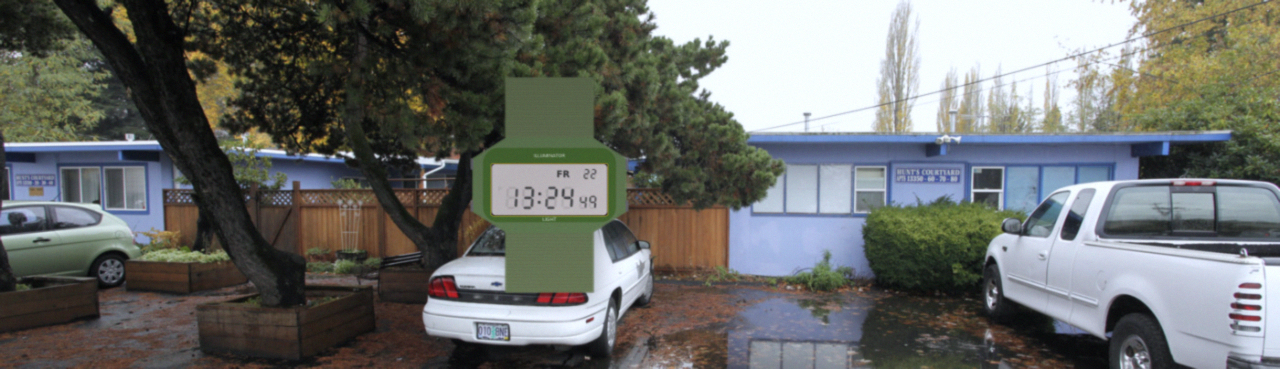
13:24:49
